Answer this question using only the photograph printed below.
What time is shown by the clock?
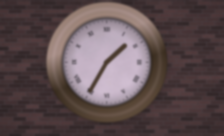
1:35
